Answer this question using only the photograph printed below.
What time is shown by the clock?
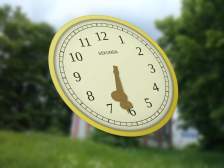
6:31
